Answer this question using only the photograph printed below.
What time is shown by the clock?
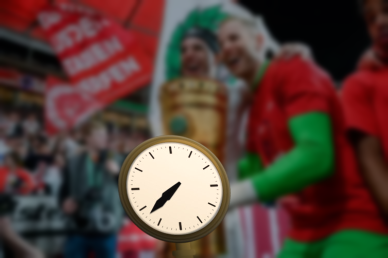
7:38
